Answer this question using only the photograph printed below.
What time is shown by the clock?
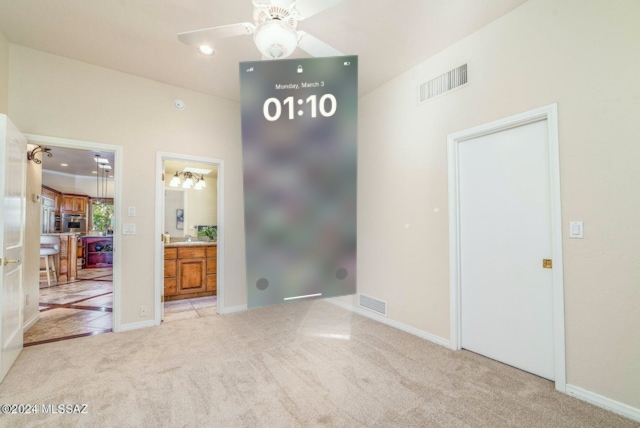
1:10
